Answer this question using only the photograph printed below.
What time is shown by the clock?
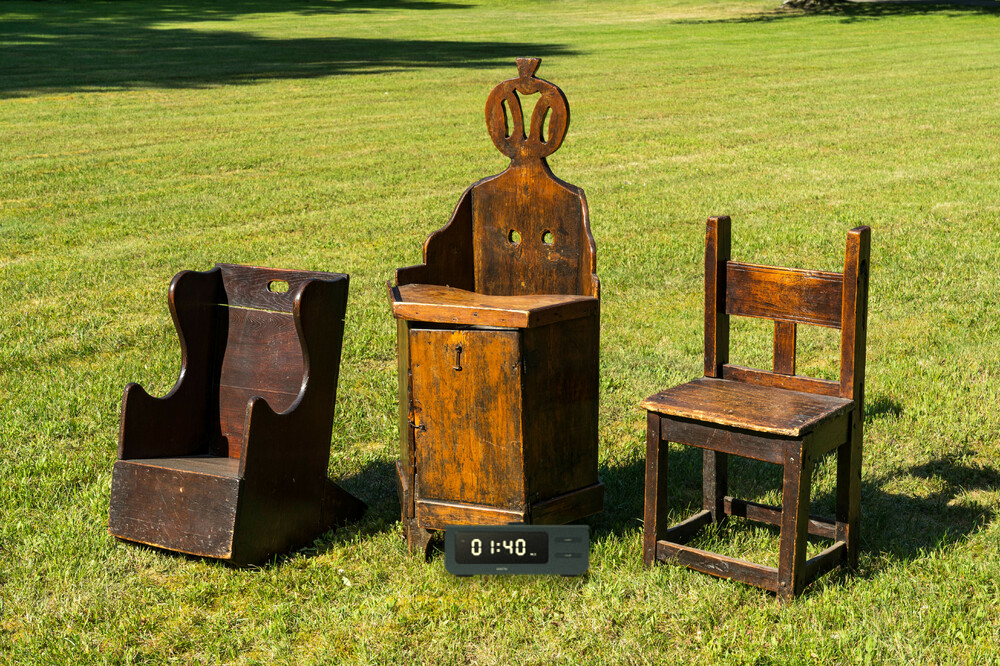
1:40
